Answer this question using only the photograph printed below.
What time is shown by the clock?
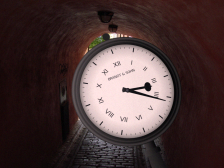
3:21
